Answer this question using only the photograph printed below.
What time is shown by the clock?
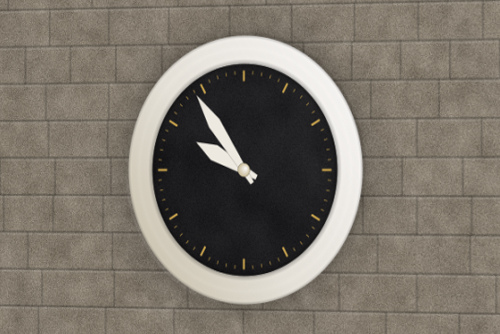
9:54
